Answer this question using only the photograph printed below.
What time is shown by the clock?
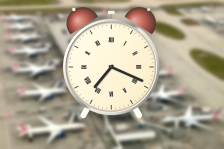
7:19
